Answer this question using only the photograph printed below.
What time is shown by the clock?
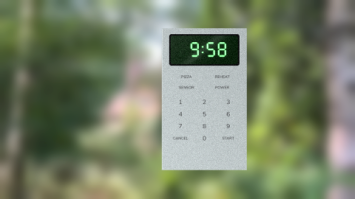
9:58
